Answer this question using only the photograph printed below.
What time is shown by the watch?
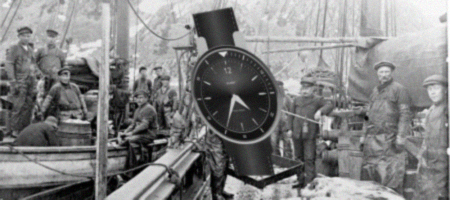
4:35
